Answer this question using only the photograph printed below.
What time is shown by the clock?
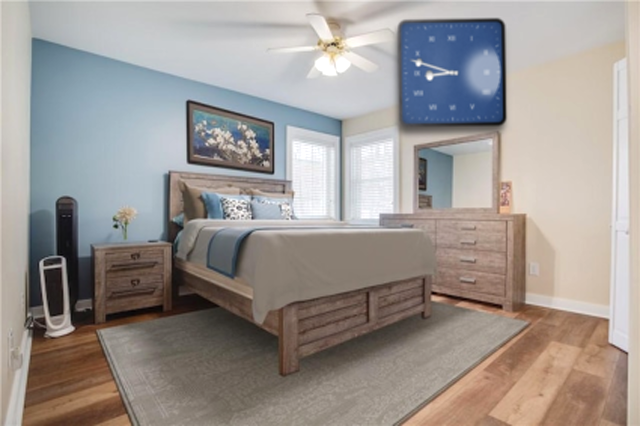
8:48
